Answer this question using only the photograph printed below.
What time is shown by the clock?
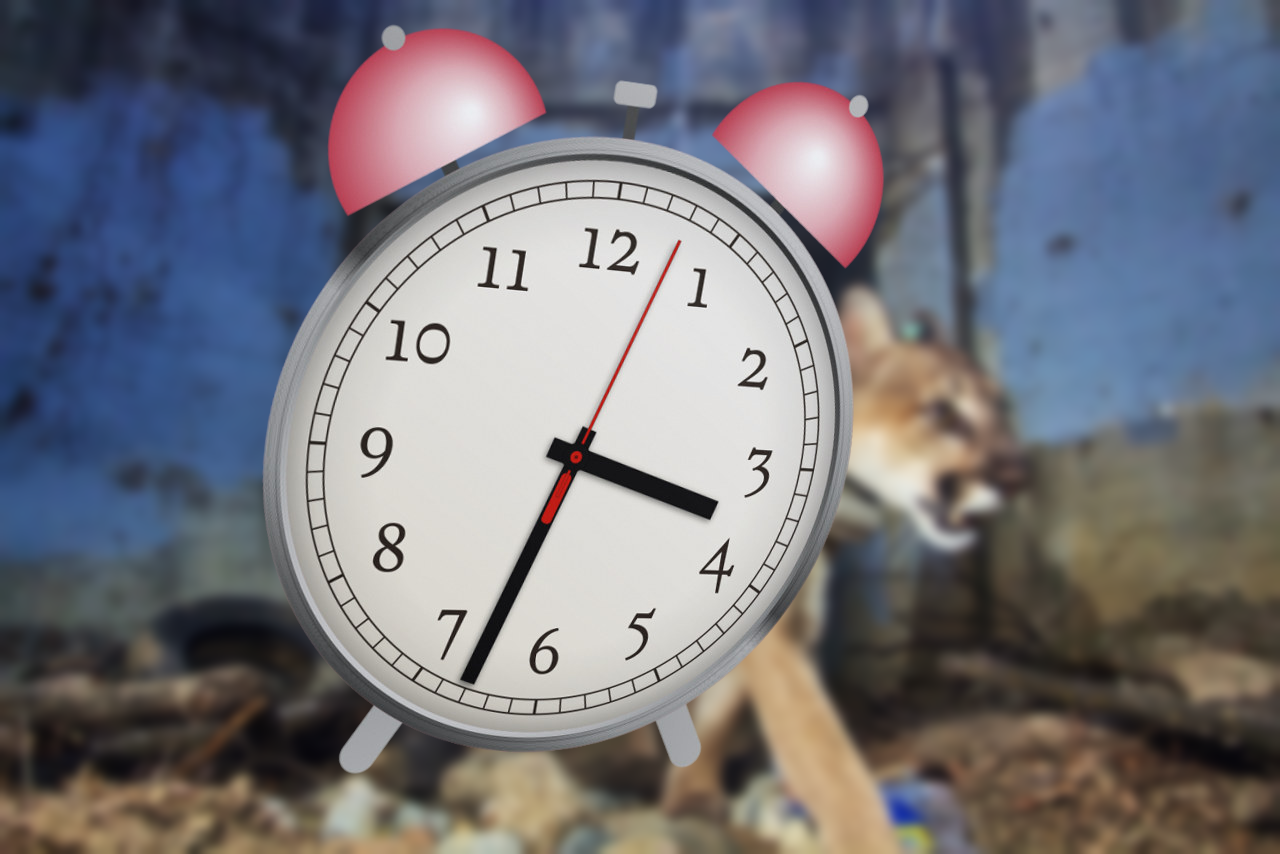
3:33:03
